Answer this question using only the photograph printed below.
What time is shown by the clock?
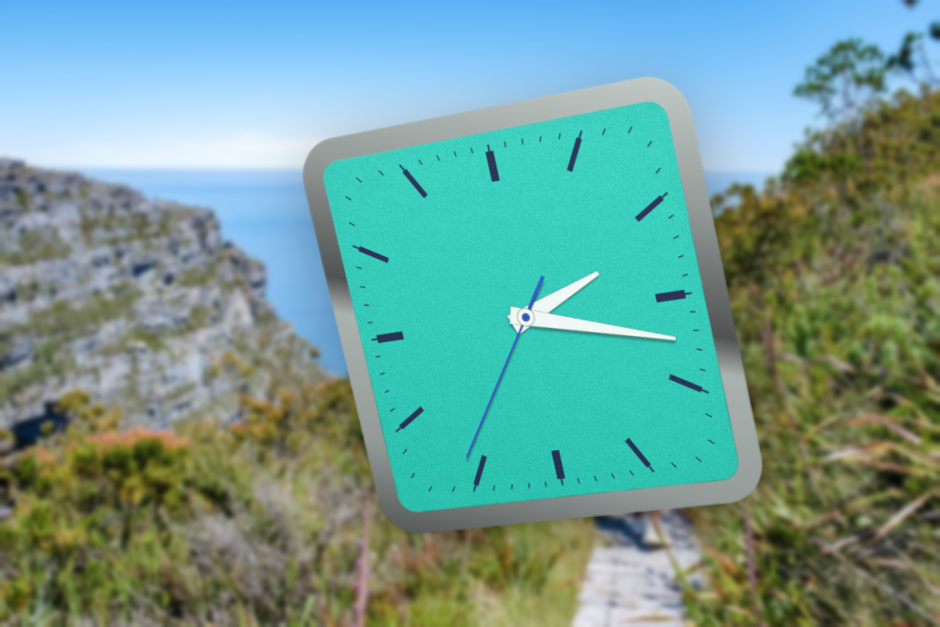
2:17:36
